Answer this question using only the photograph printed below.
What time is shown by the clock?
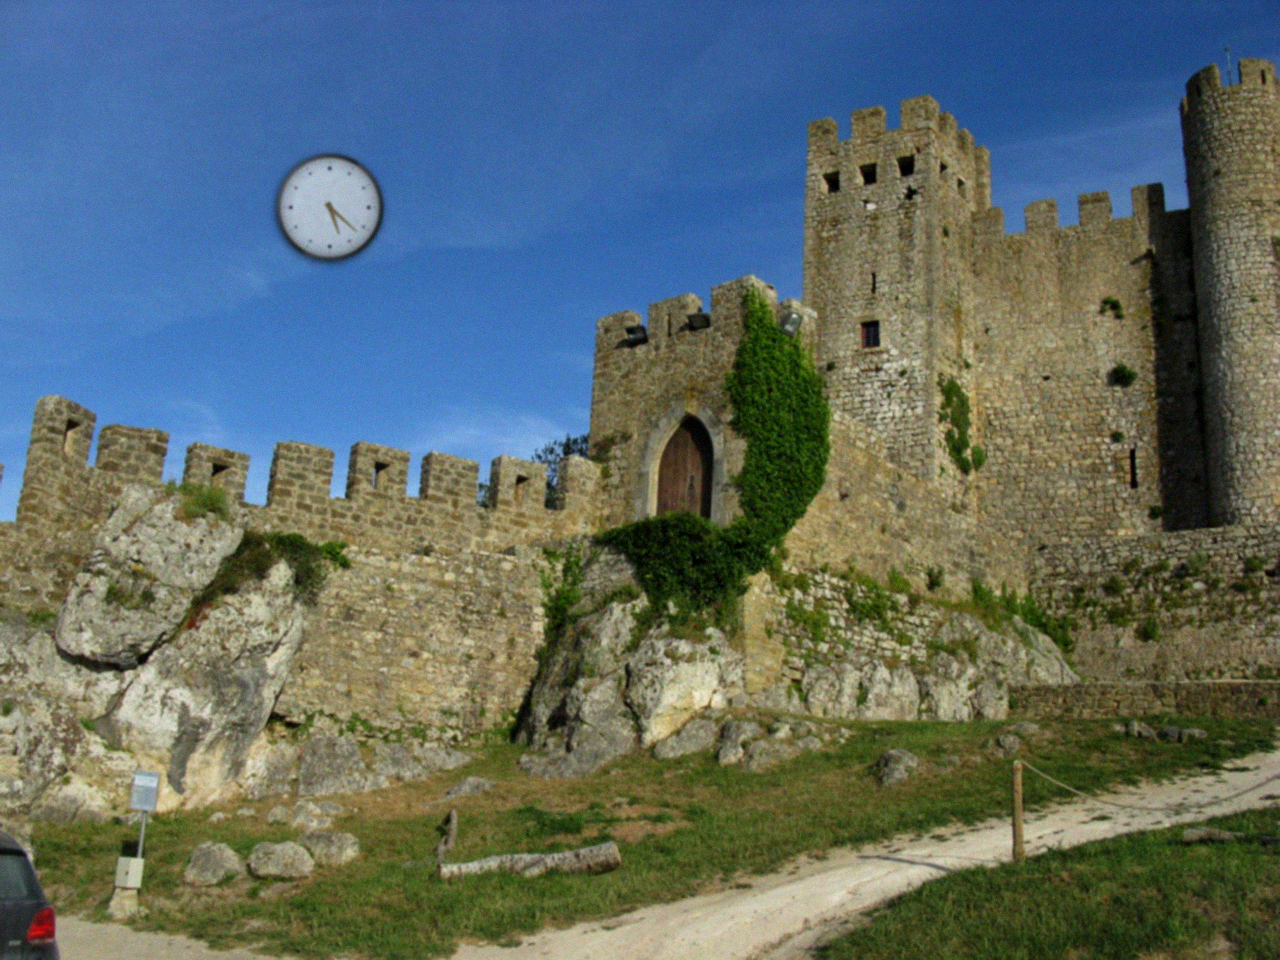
5:22
